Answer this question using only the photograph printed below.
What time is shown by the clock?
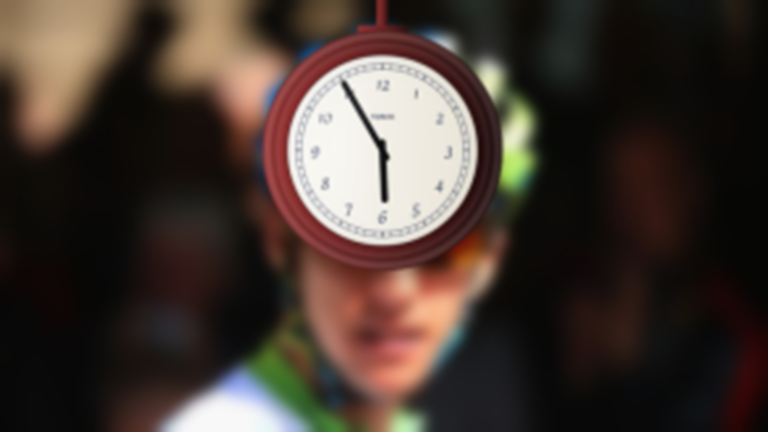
5:55
